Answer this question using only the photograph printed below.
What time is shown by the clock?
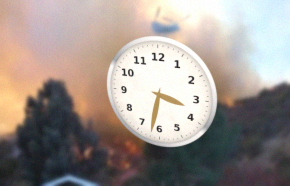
3:32
